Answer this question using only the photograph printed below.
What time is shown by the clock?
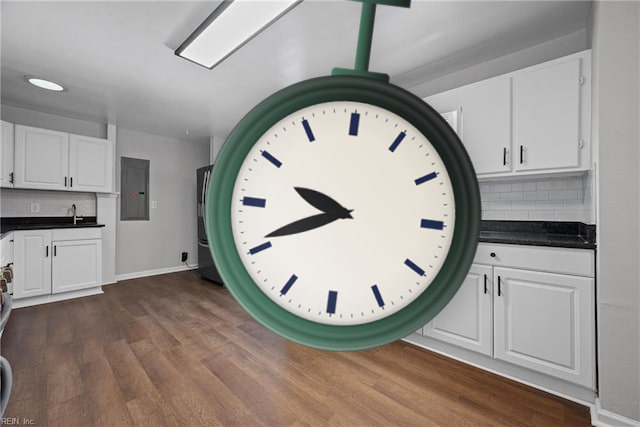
9:41
